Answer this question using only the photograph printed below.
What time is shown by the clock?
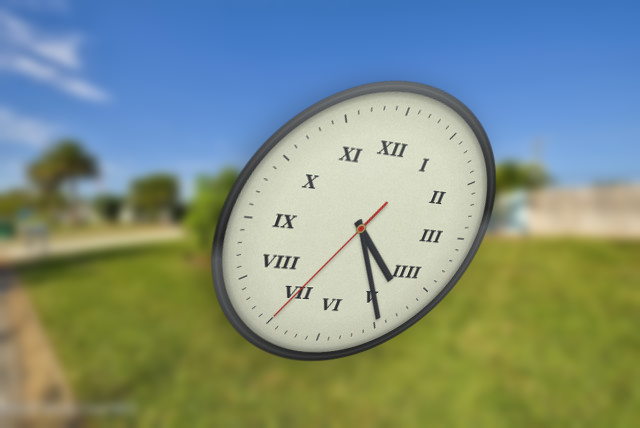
4:24:35
